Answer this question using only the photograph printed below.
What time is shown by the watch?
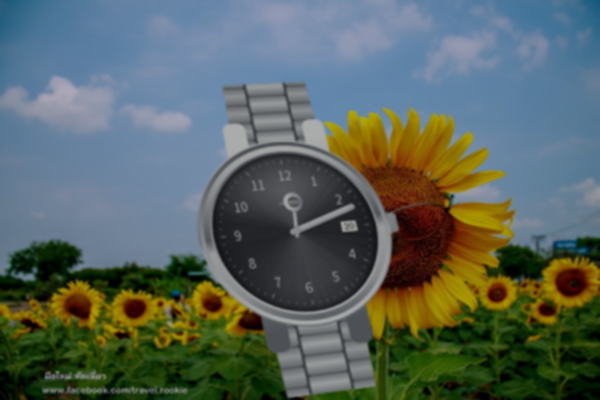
12:12
